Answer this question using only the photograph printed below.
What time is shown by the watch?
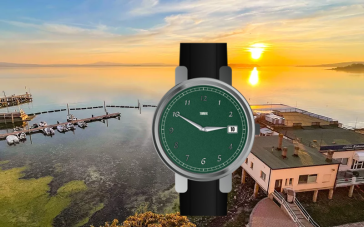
2:50
